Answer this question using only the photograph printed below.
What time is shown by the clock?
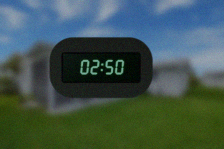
2:50
